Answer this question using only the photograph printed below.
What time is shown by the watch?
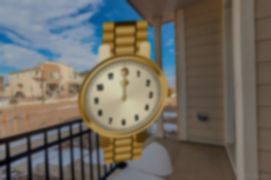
12:00
